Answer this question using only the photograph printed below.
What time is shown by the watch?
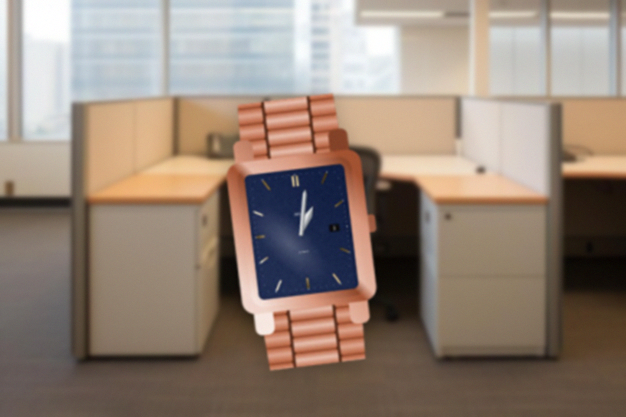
1:02
